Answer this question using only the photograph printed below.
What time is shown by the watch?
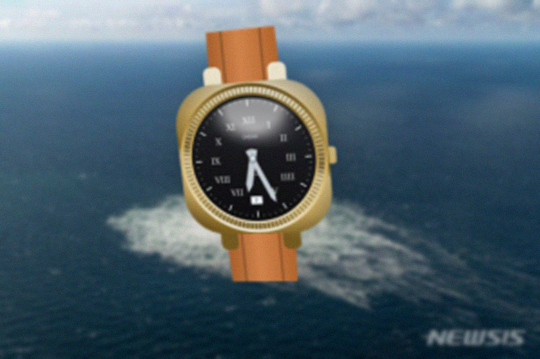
6:26
